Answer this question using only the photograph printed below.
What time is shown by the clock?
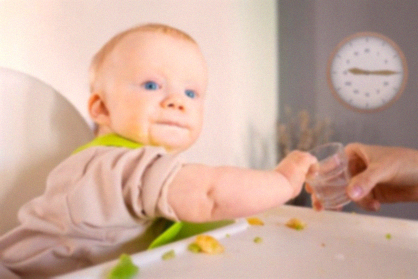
9:15
